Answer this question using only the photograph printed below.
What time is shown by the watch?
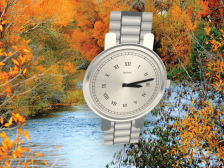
3:13
